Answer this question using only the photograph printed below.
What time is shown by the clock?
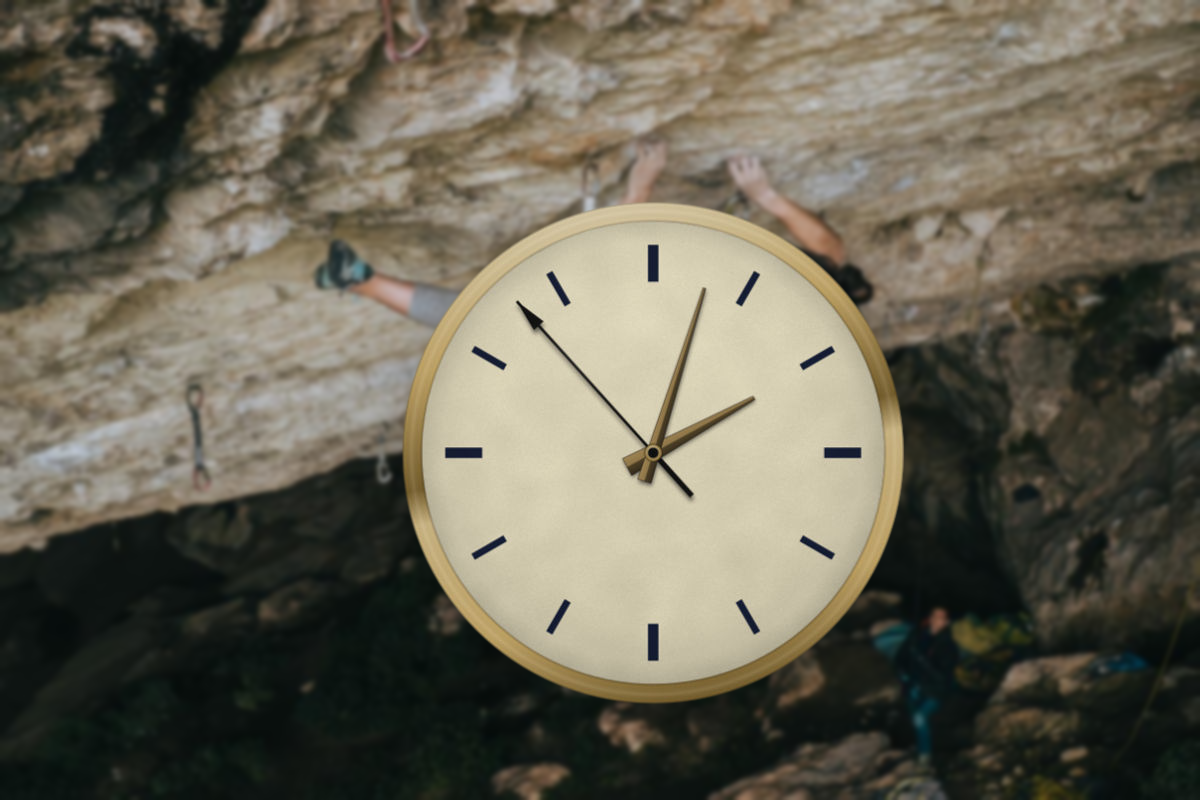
2:02:53
